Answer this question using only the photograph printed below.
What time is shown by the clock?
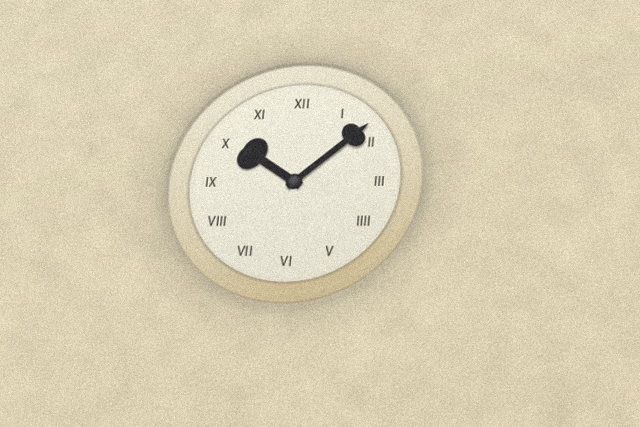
10:08
